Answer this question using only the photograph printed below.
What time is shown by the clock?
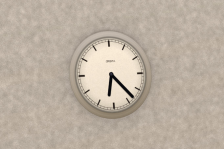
6:23
